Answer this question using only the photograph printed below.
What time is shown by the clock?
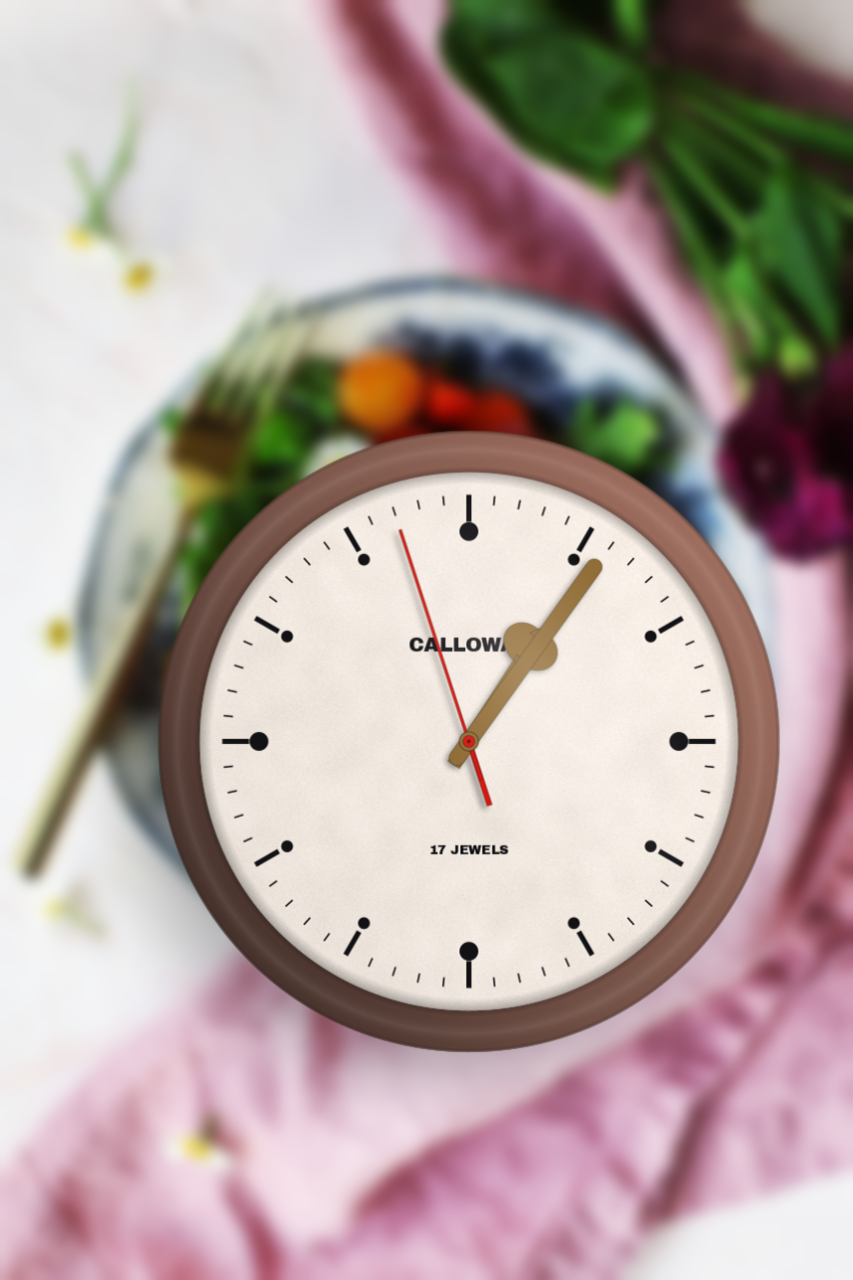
1:05:57
